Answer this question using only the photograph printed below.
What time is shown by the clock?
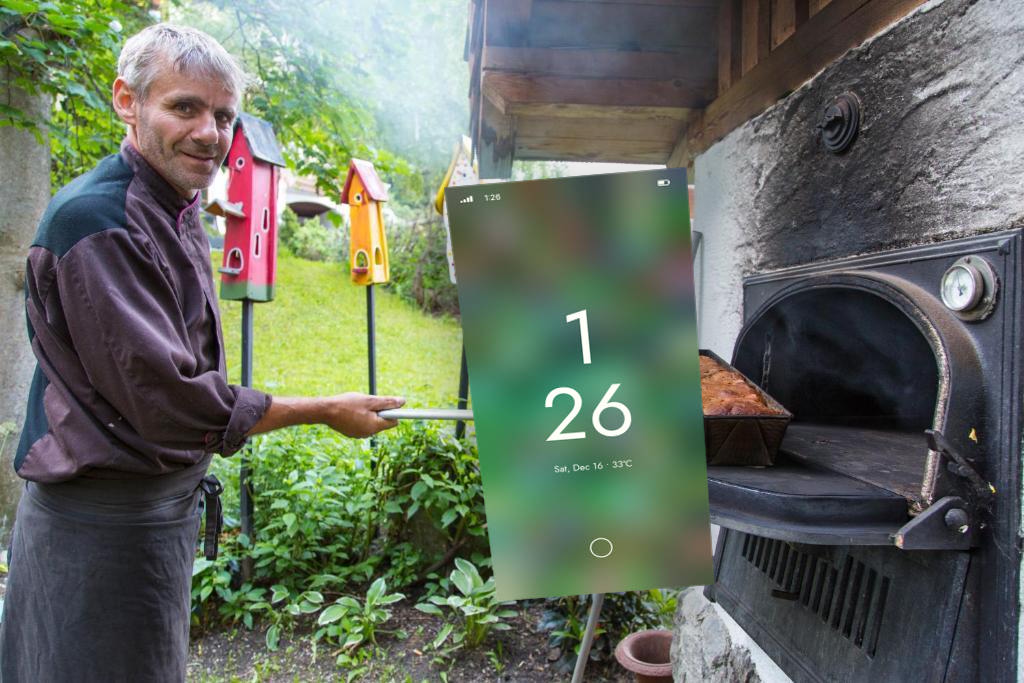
1:26
